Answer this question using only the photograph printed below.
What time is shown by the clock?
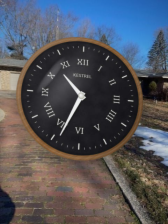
10:34
